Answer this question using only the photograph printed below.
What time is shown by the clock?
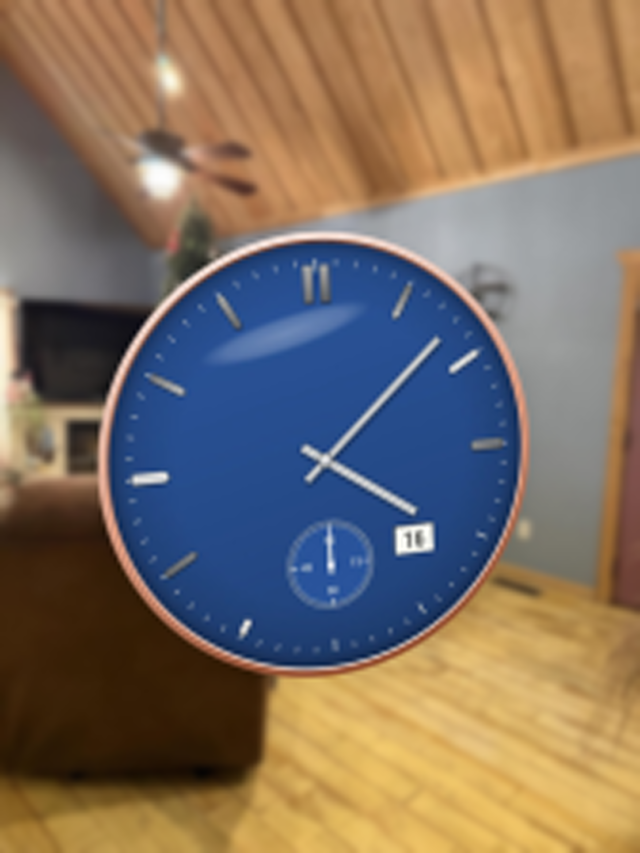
4:08
